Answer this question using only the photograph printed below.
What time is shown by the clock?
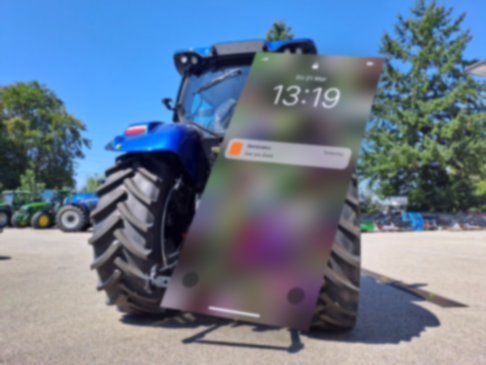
13:19
